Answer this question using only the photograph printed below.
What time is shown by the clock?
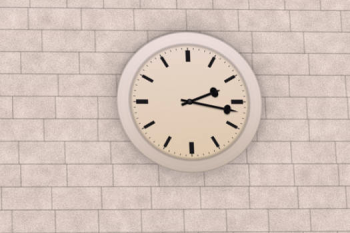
2:17
